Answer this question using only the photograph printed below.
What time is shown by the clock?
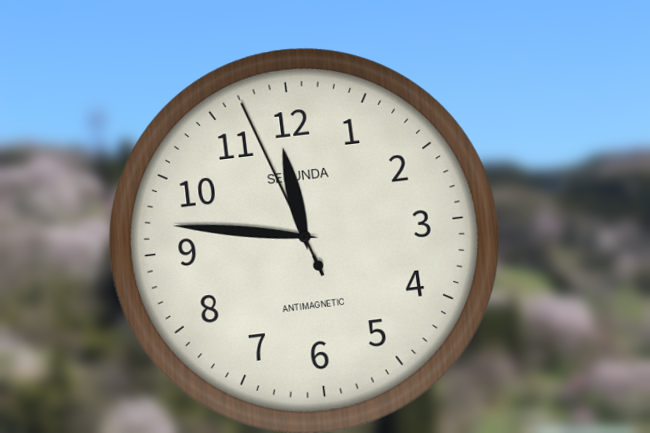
11:46:57
